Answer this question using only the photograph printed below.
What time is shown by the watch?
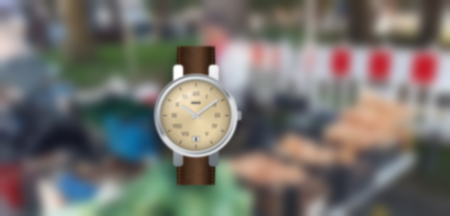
10:09
